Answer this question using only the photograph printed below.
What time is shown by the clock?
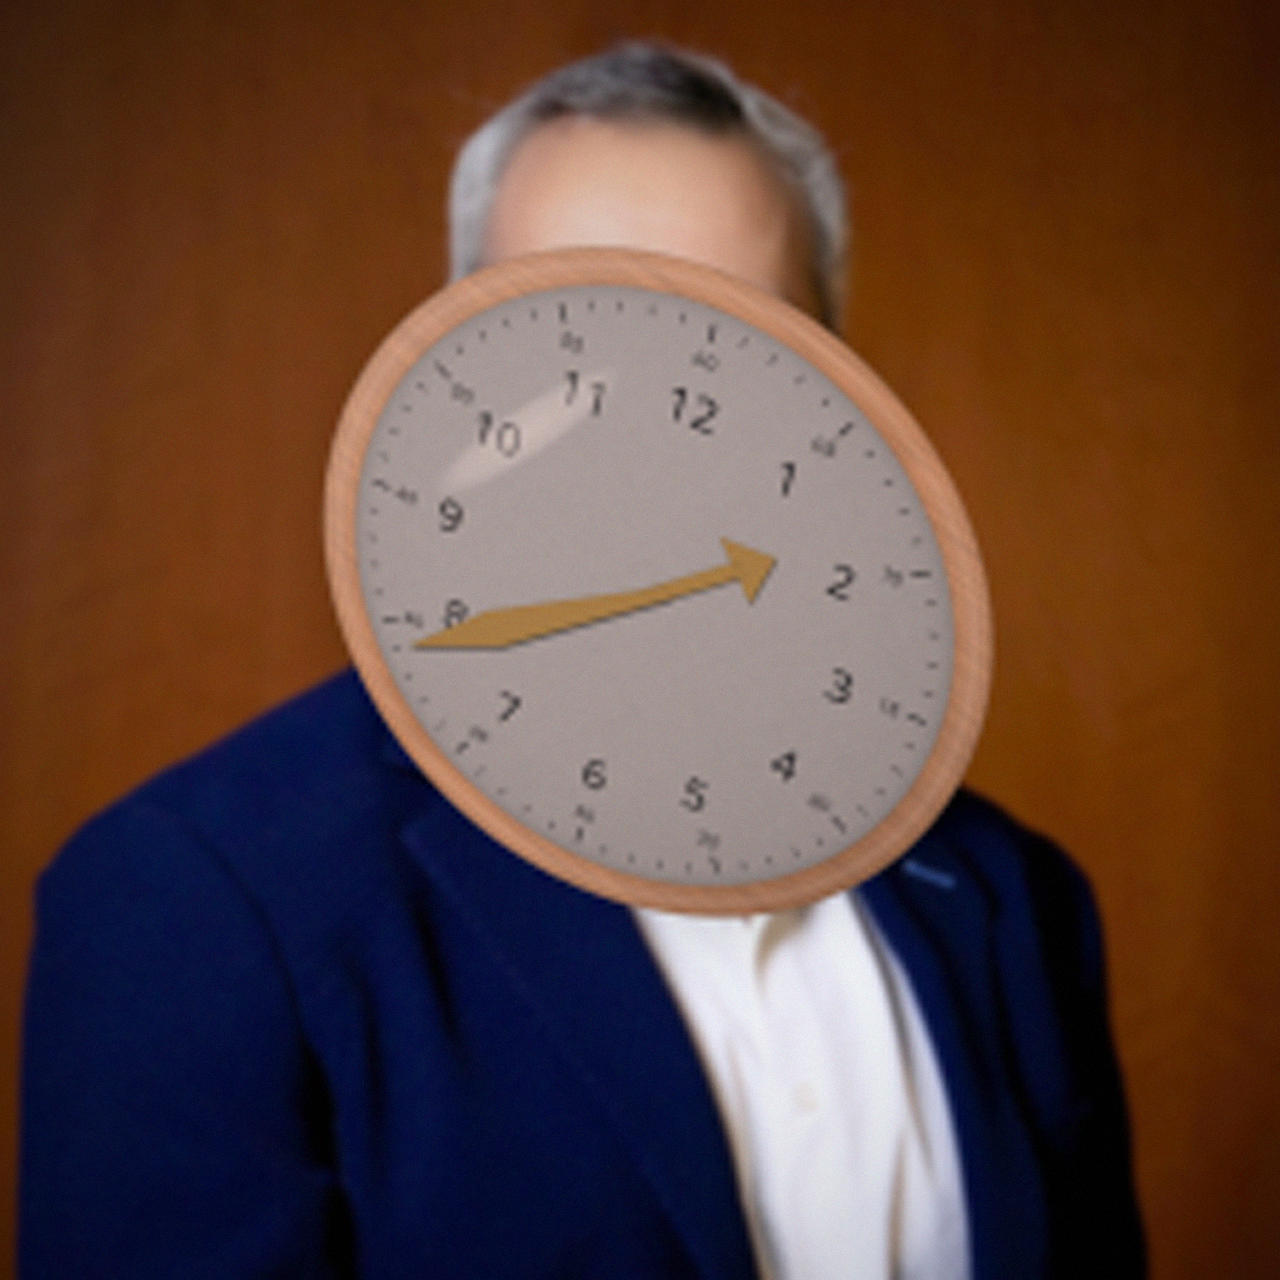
1:39
